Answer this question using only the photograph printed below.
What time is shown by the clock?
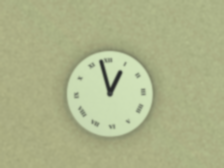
12:58
